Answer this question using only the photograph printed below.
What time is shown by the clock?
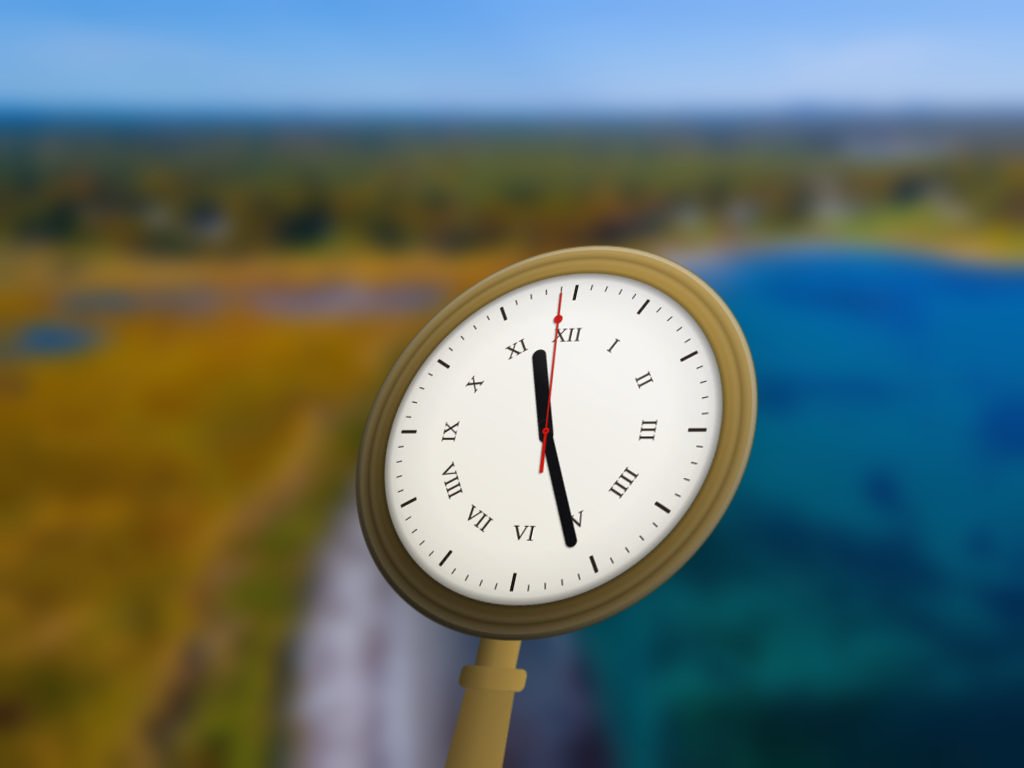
11:25:59
